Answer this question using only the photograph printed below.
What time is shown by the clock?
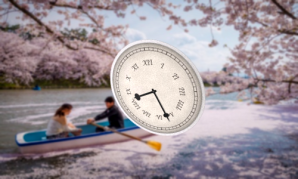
8:27
